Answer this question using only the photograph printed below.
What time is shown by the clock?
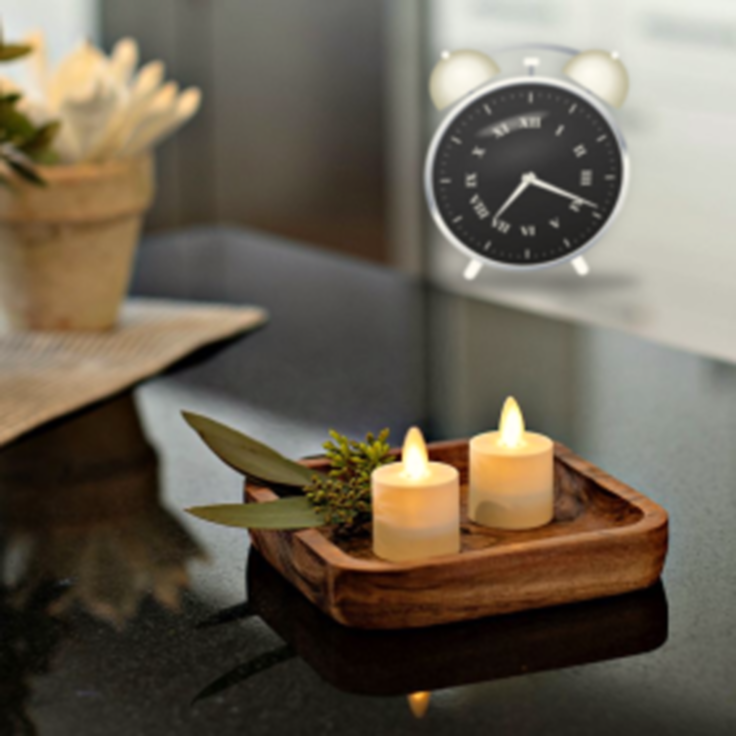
7:19
